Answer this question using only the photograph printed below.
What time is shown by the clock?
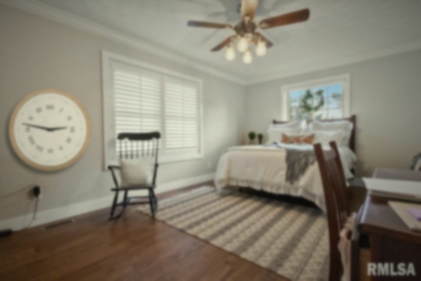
2:47
